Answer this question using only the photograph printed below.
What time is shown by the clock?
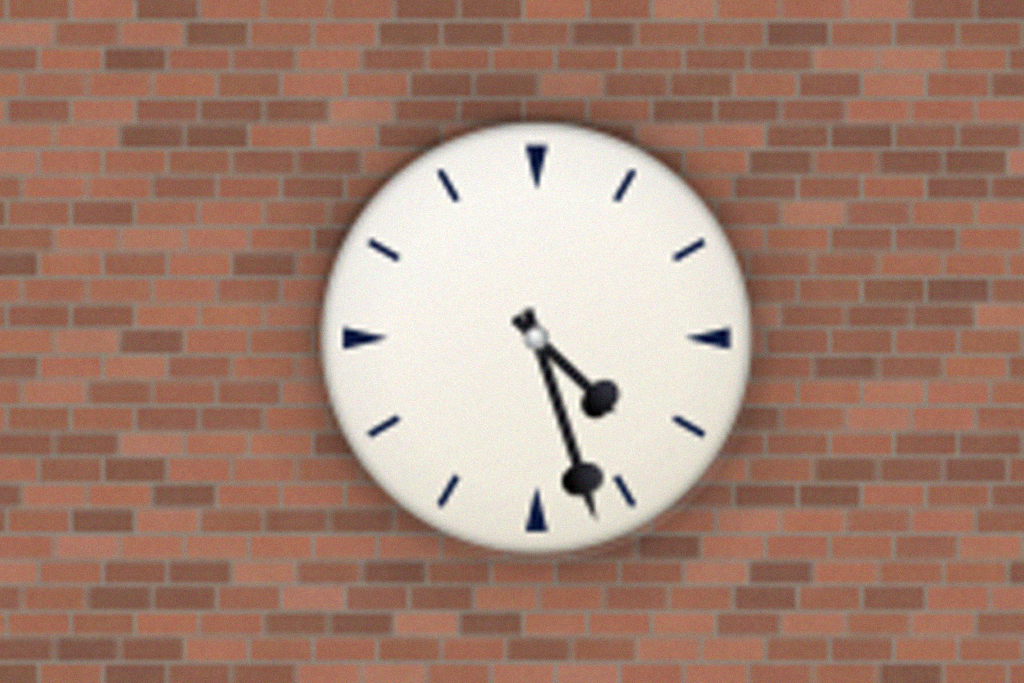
4:27
